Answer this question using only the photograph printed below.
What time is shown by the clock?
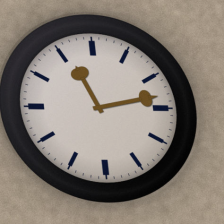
11:13
